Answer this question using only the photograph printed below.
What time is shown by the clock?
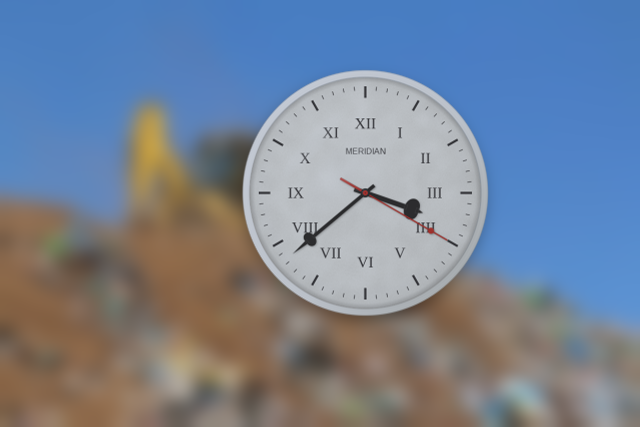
3:38:20
